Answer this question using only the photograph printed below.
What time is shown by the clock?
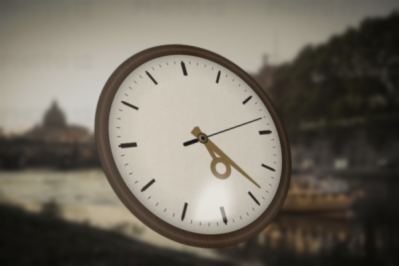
5:23:13
